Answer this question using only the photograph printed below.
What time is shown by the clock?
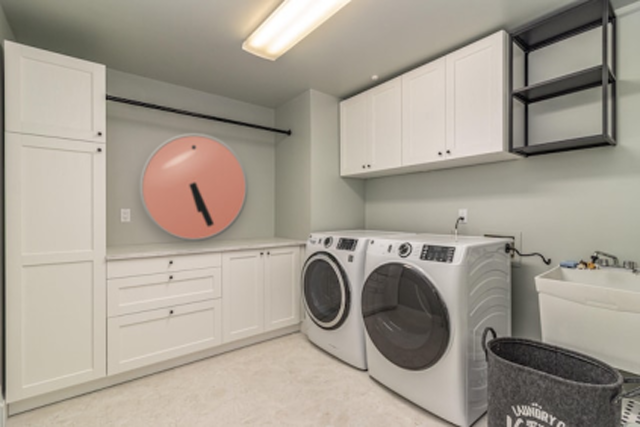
5:26
